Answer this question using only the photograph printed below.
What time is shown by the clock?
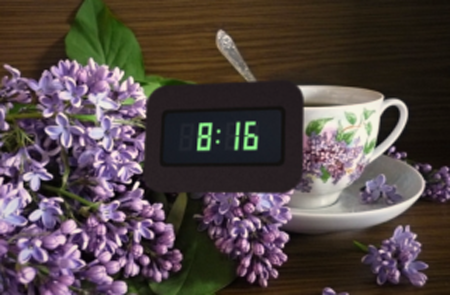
8:16
